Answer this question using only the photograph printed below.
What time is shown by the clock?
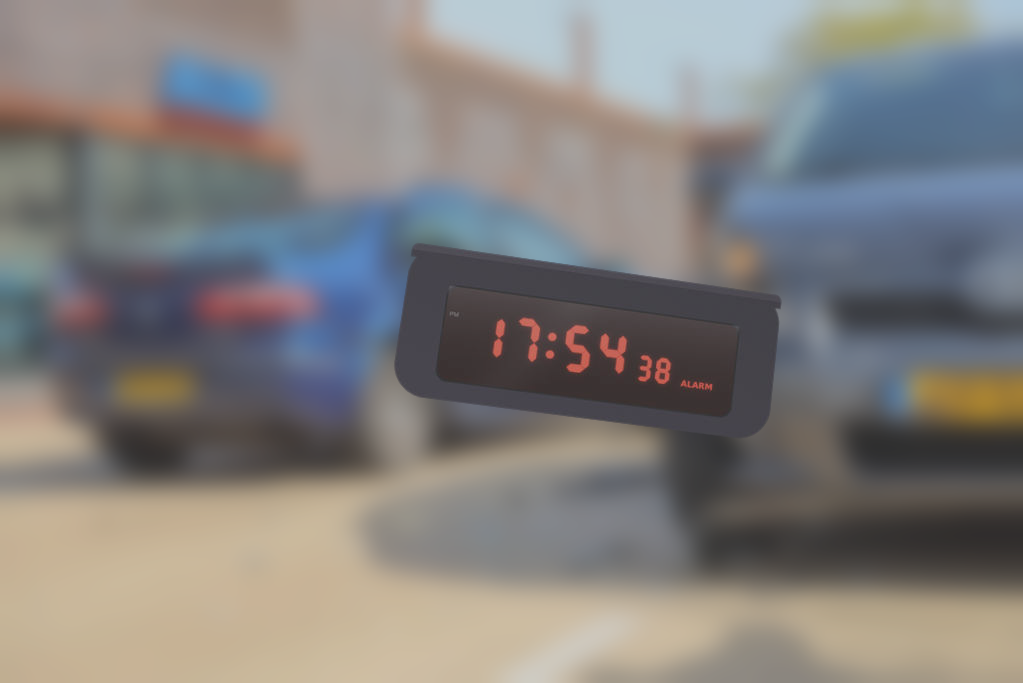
17:54:38
